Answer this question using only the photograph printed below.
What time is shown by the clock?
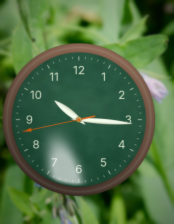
10:15:43
